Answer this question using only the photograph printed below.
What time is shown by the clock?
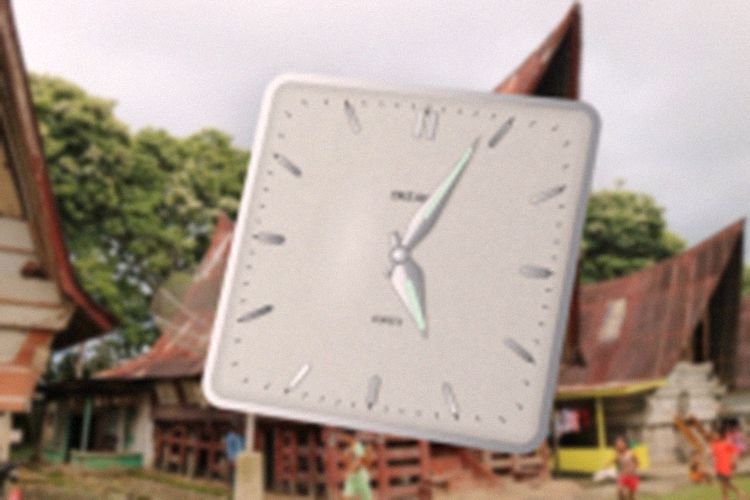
5:04
